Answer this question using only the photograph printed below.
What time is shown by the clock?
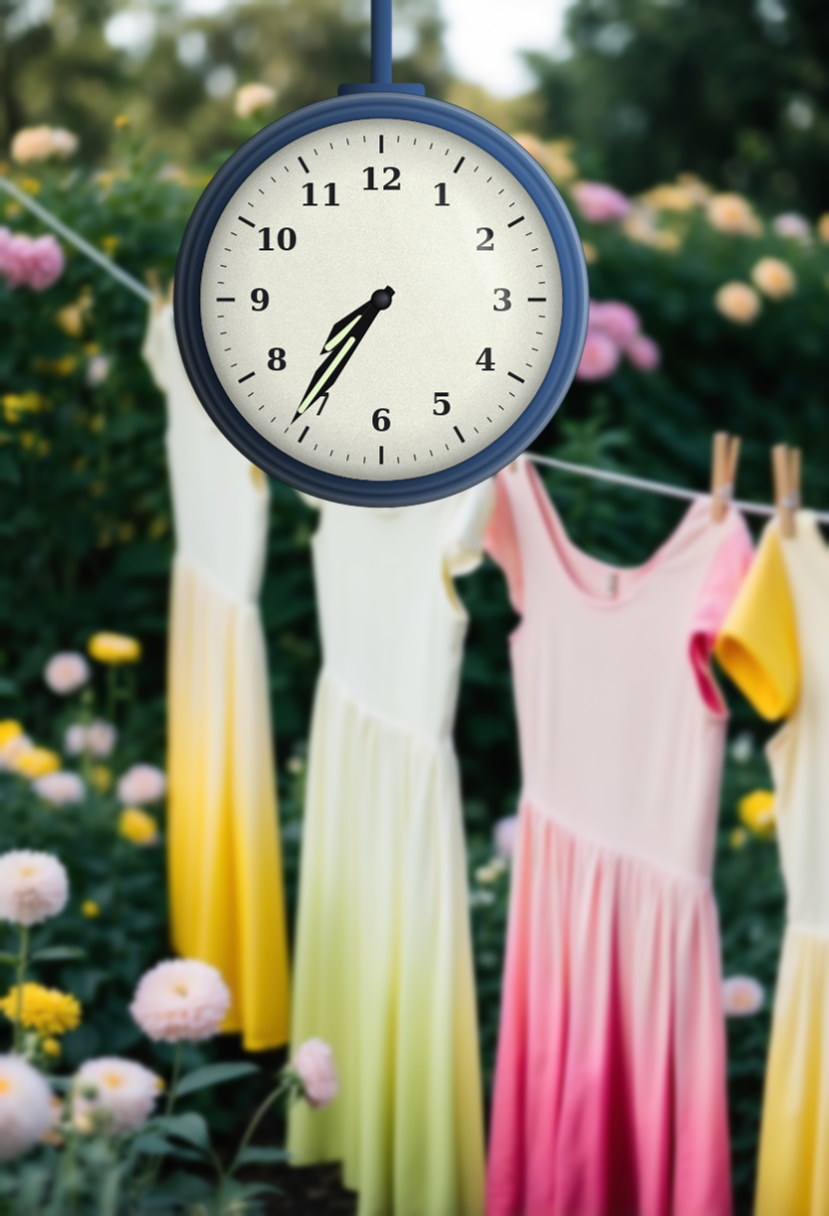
7:36
